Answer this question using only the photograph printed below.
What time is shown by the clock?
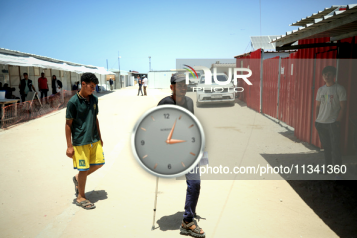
3:04
